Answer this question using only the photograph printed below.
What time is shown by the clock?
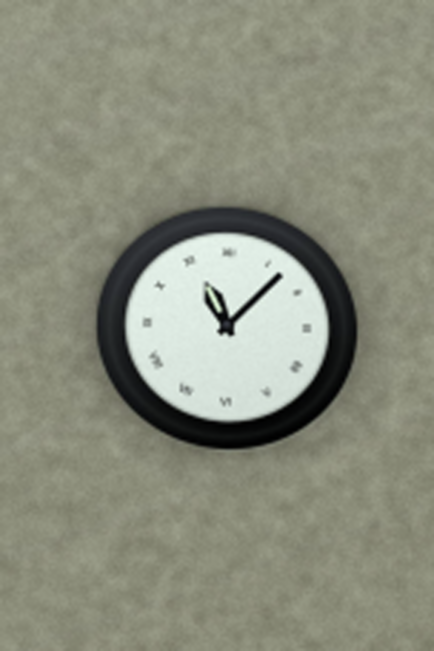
11:07
